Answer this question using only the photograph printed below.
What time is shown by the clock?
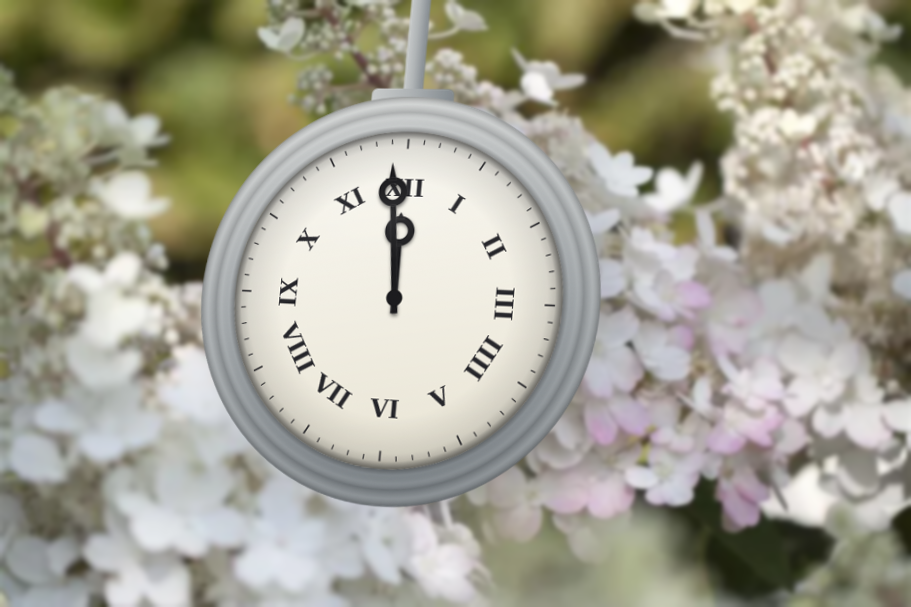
11:59
